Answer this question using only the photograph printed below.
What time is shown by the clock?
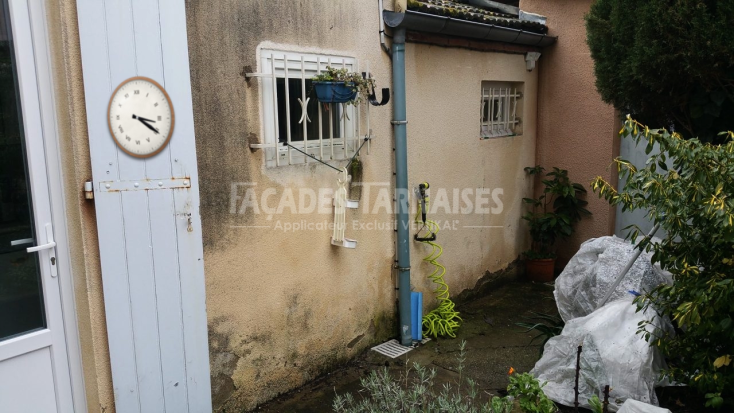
3:20
